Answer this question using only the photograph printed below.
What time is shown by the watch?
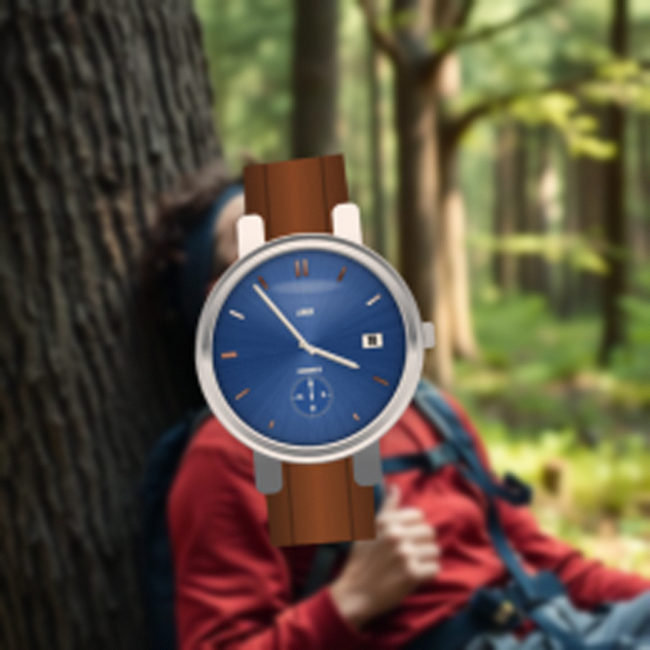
3:54
